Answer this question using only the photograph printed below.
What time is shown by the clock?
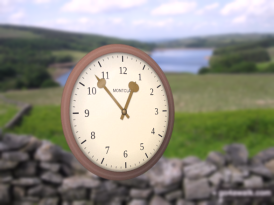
12:53
